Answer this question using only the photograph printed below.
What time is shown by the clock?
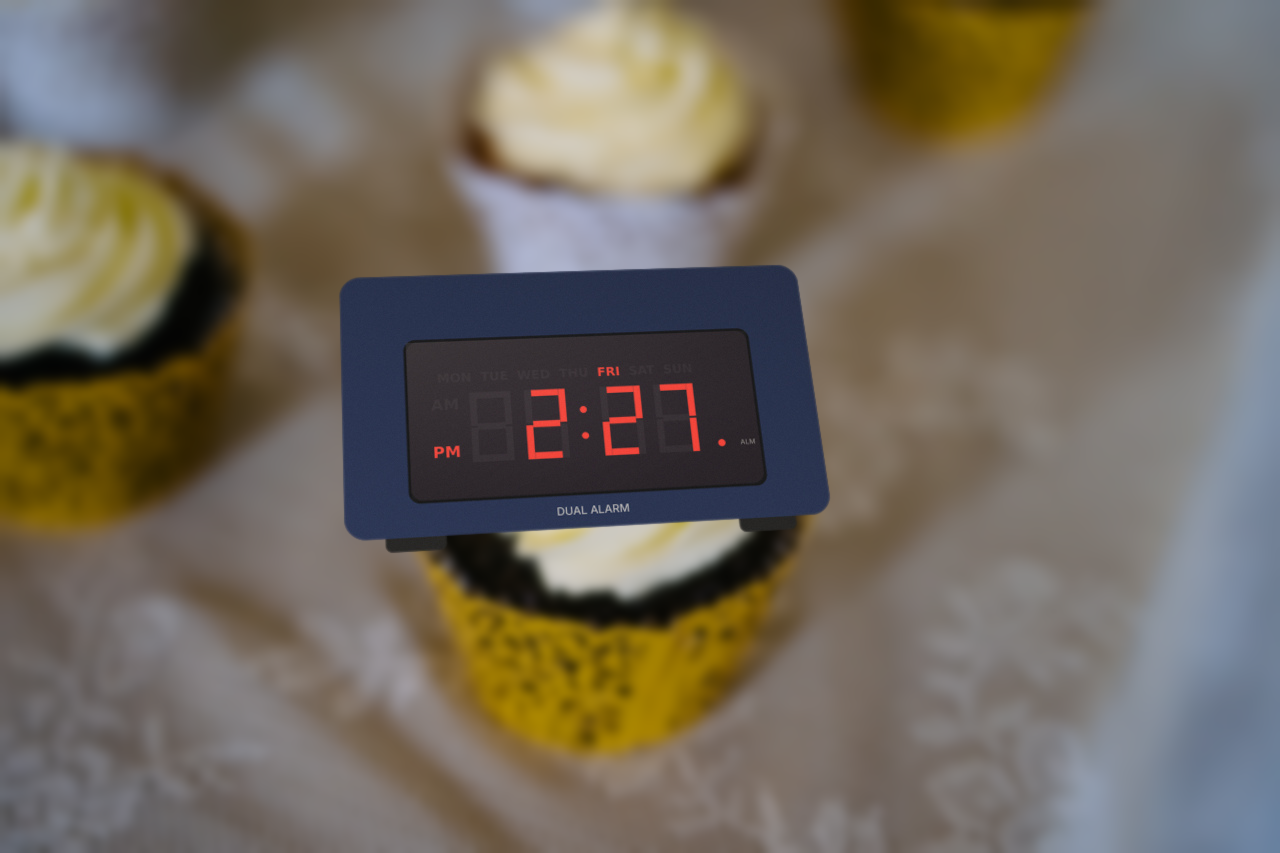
2:27
